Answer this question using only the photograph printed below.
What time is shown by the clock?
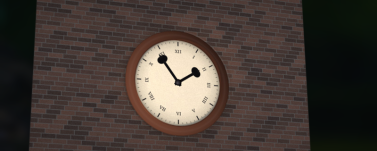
1:54
